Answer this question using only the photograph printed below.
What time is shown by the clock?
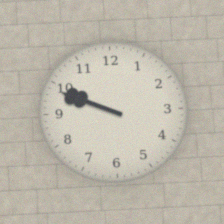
9:49
